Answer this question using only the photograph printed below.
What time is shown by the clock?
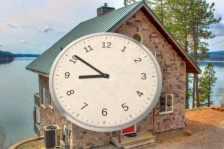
8:51
